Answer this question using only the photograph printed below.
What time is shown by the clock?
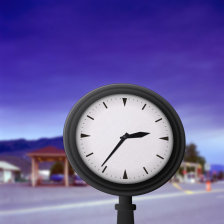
2:36
